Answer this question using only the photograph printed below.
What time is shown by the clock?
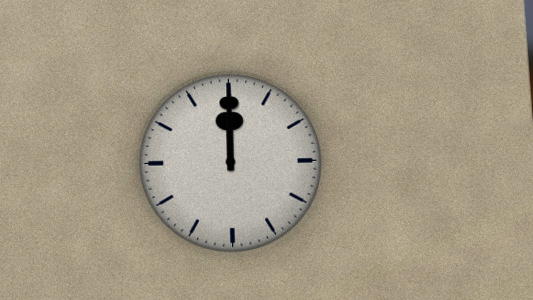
12:00
